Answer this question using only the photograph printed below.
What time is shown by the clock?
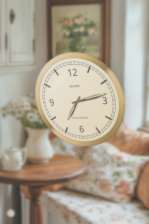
7:13
